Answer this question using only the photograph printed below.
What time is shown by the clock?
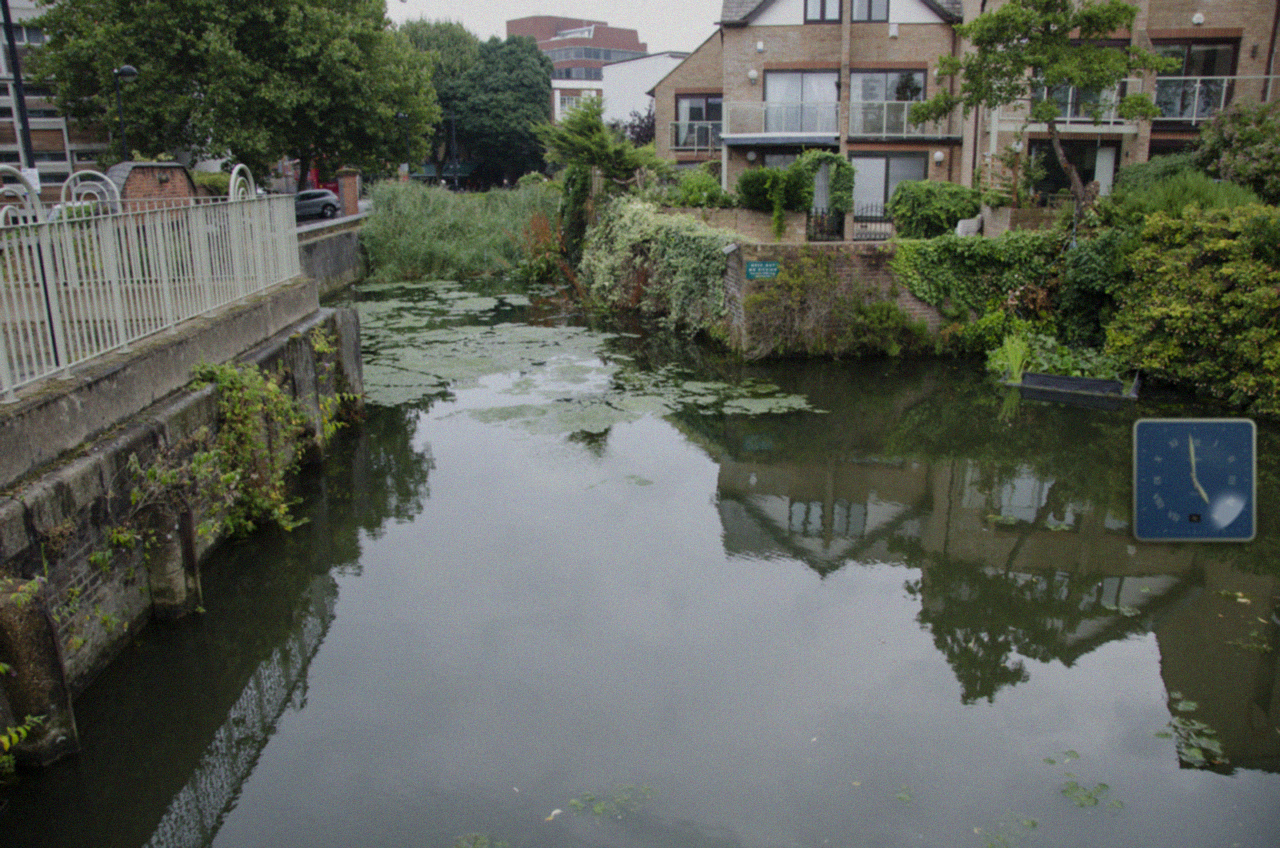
4:59
